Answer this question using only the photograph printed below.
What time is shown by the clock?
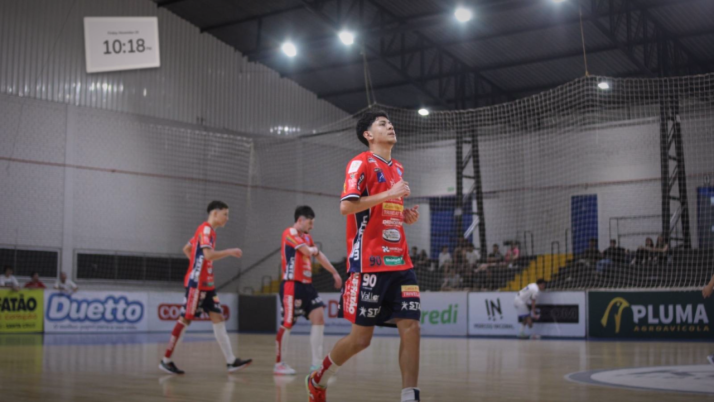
10:18
